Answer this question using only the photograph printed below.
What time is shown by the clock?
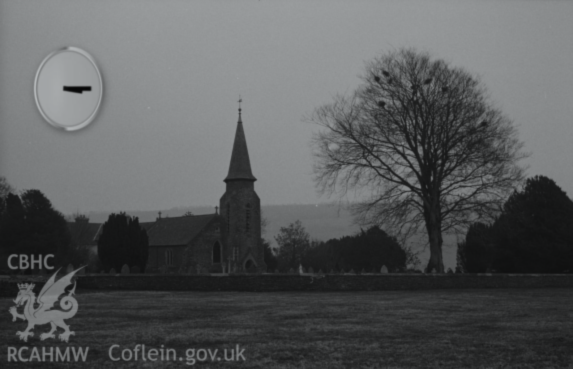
3:15
